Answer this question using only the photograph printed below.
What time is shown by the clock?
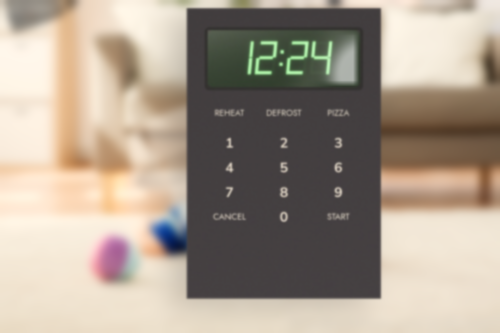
12:24
